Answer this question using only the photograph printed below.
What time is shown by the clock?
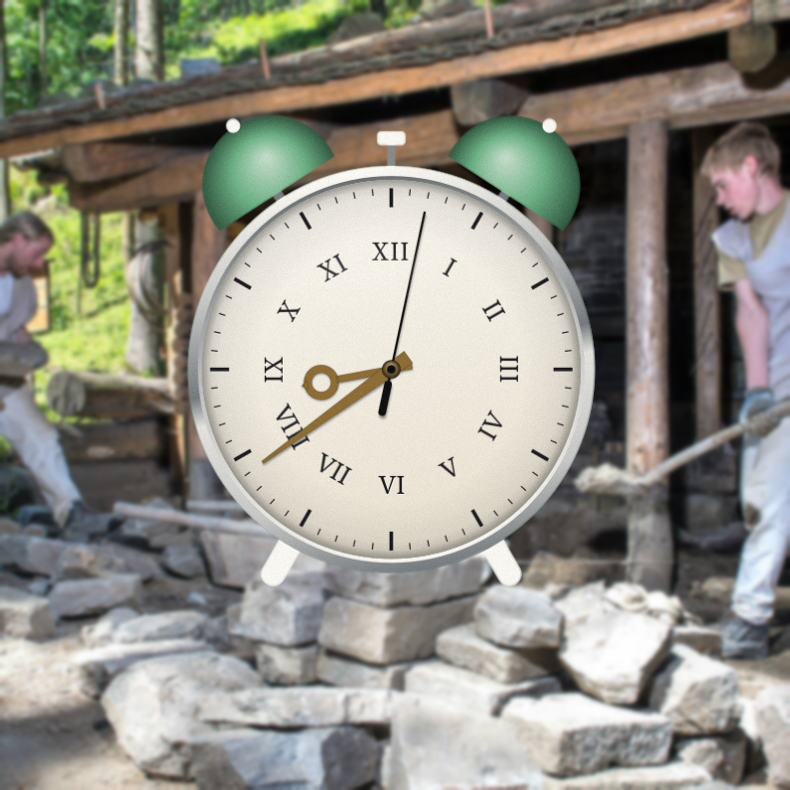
8:39:02
